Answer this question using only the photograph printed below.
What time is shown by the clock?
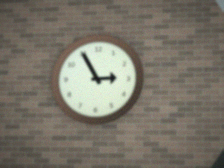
2:55
